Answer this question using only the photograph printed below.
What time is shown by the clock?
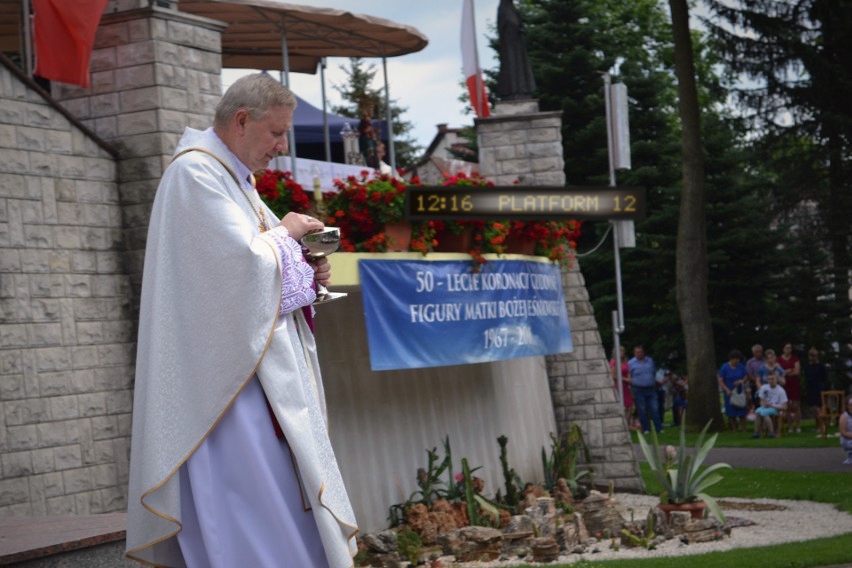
12:16
